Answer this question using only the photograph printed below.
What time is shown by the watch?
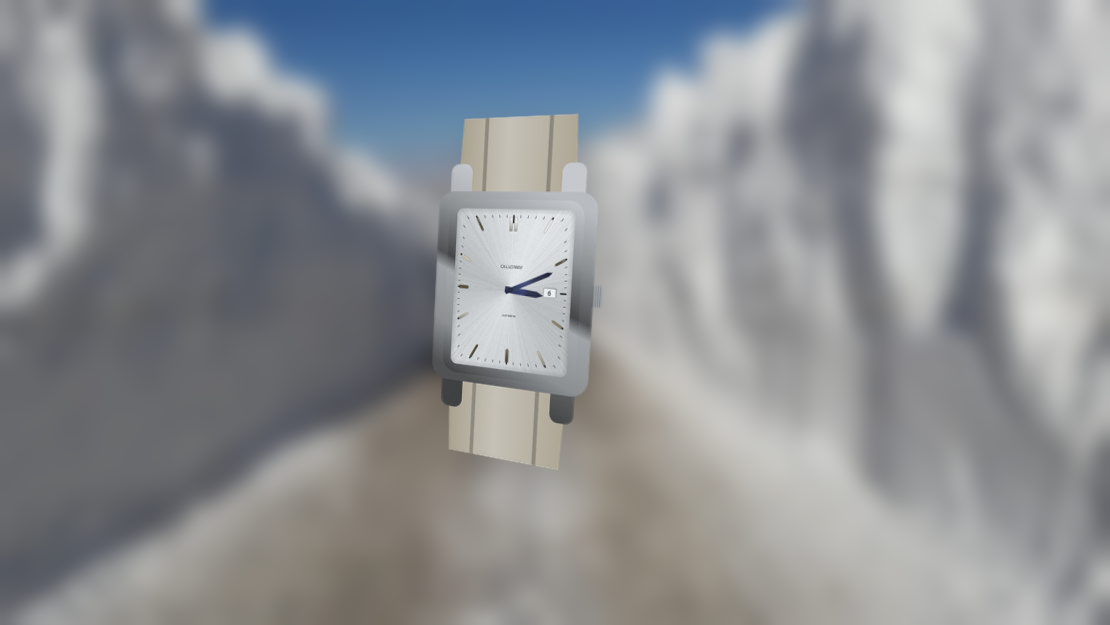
3:11
